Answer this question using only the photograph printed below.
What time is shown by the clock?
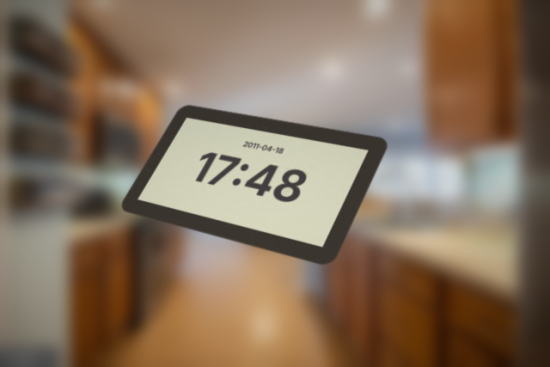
17:48
